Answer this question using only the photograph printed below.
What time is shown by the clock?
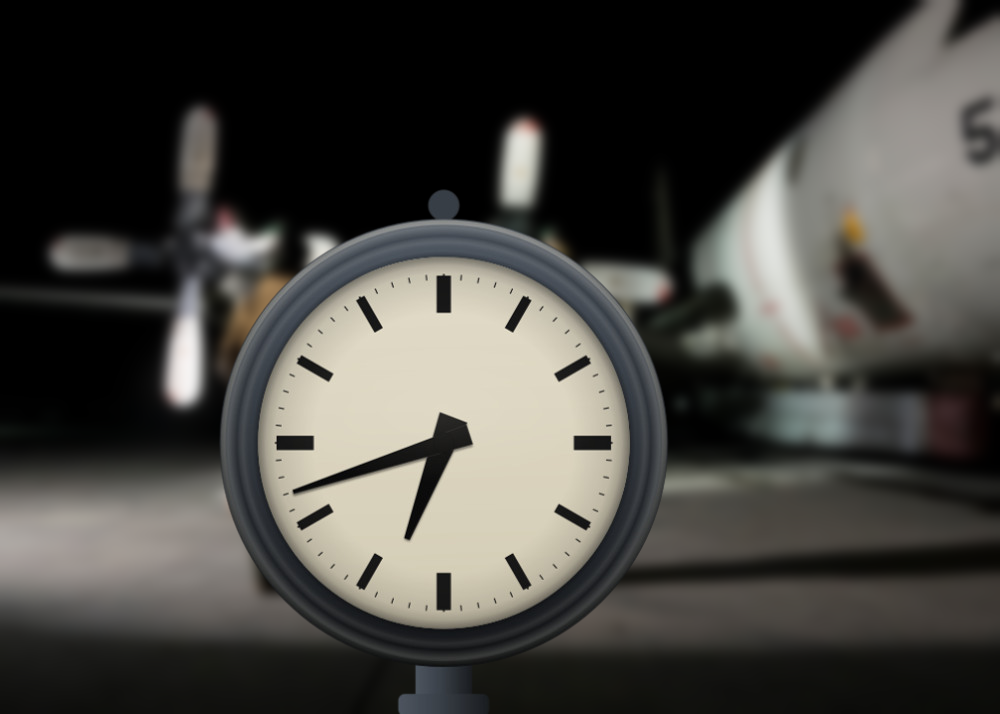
6:42
